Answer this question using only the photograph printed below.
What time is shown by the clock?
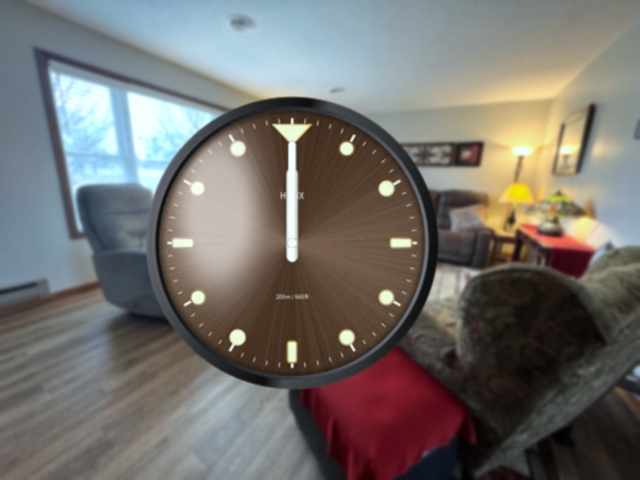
12:00
